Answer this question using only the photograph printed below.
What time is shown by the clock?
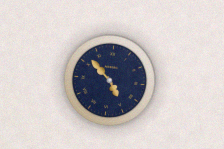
4:52
